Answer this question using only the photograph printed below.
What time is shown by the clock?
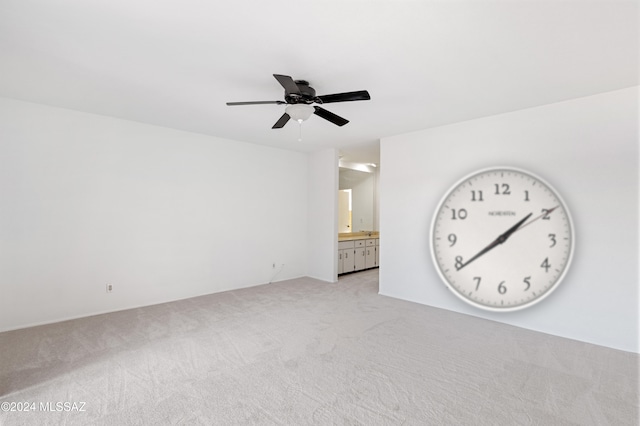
1:39:10
